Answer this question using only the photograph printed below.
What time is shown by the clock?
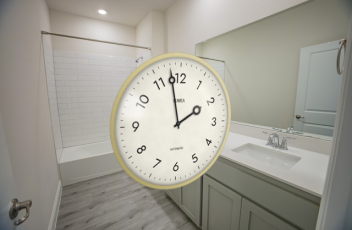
1:58
